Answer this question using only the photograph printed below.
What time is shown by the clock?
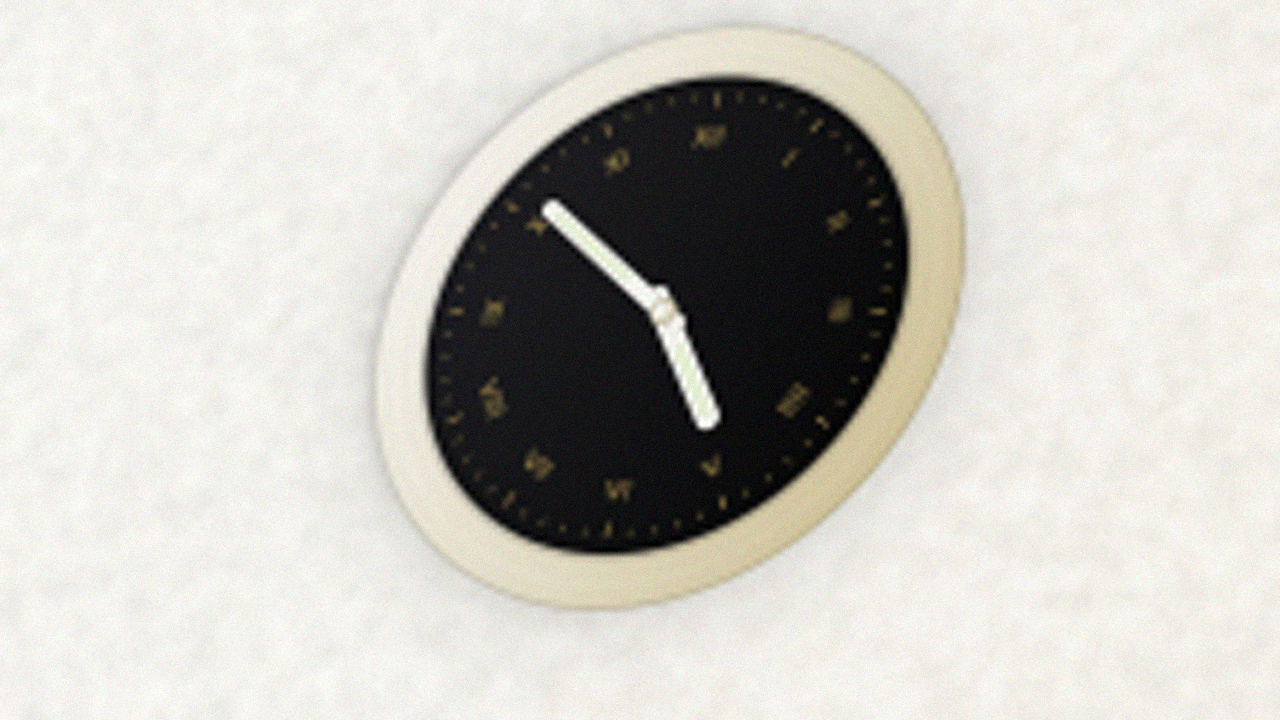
4:51
